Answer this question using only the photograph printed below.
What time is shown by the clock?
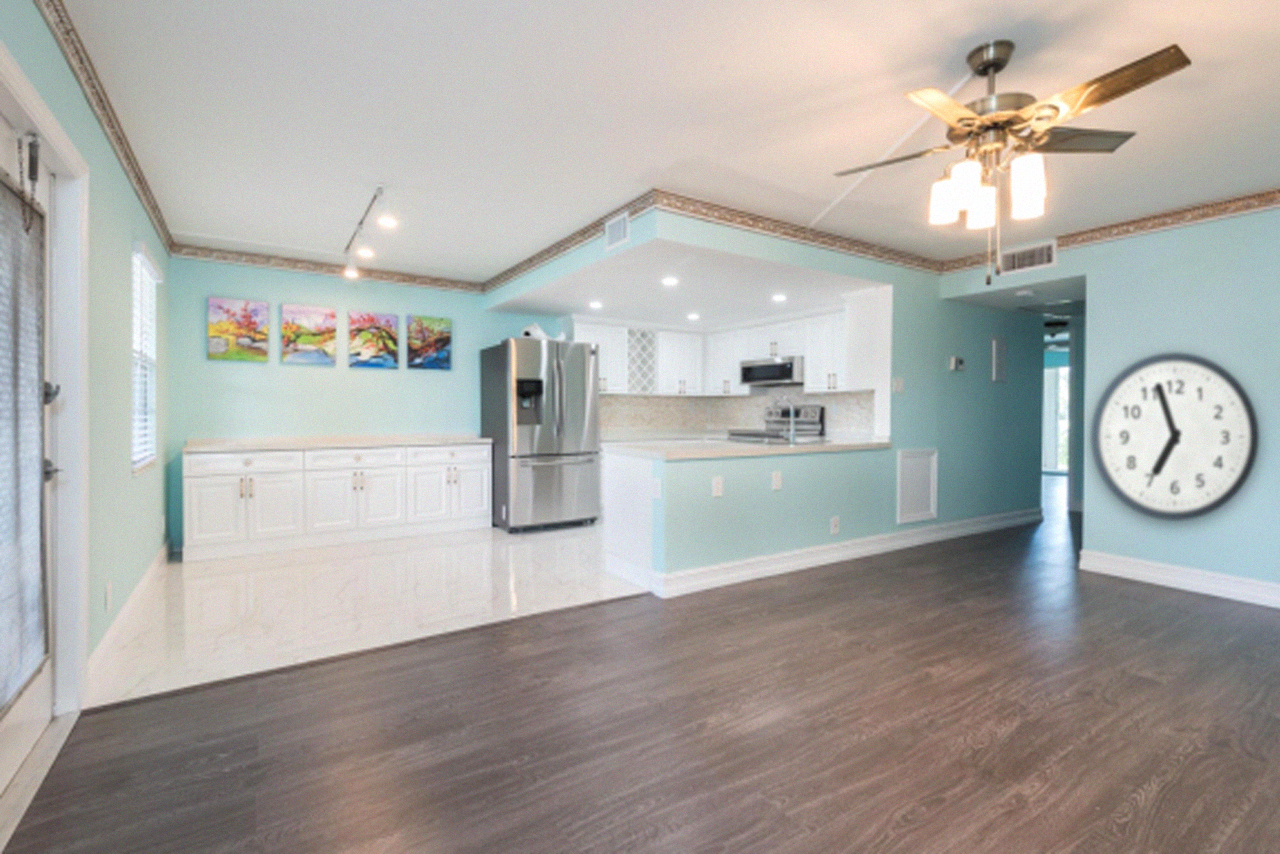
6:57
